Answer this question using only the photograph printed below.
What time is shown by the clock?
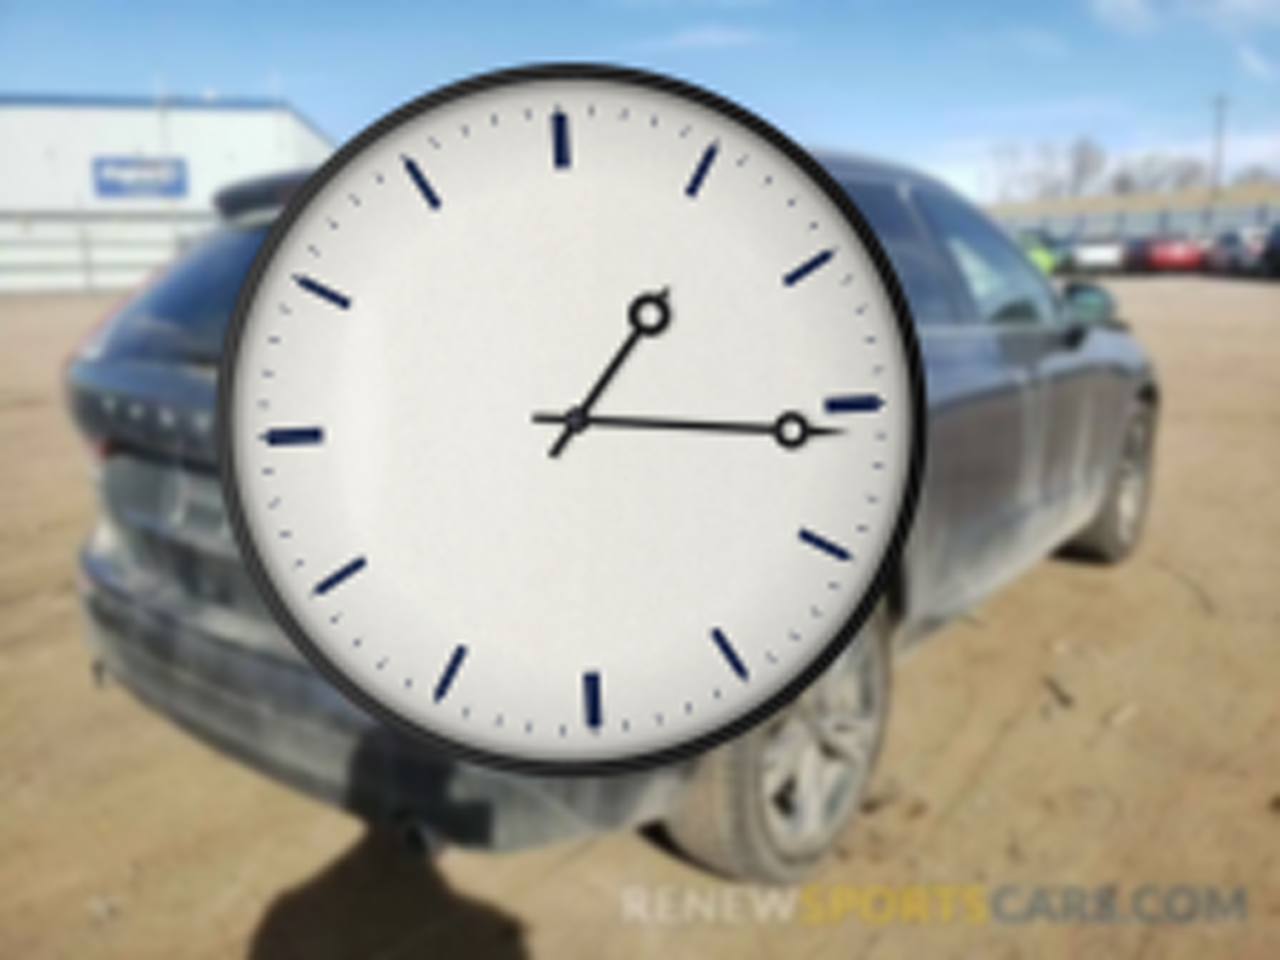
1:16
